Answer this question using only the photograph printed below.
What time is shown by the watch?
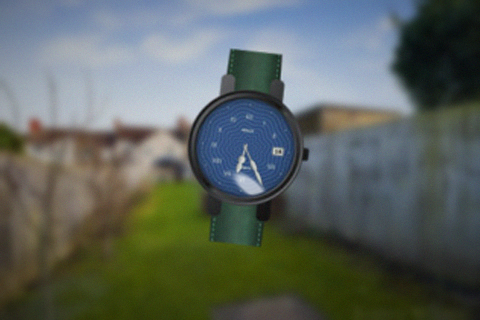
6:25
